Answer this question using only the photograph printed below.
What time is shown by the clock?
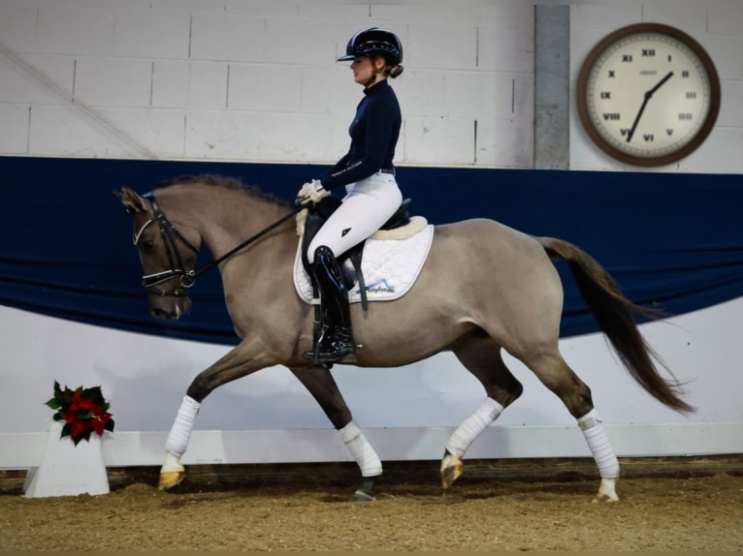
1:34
